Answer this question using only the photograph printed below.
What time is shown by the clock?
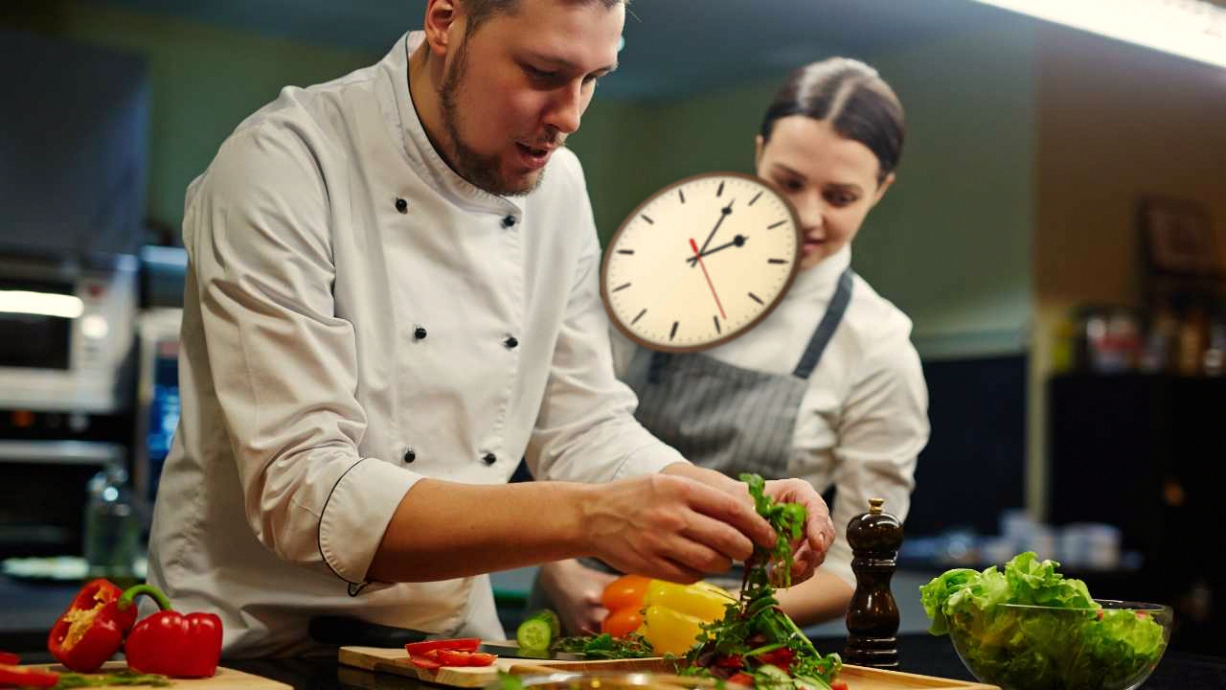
2:02:24
